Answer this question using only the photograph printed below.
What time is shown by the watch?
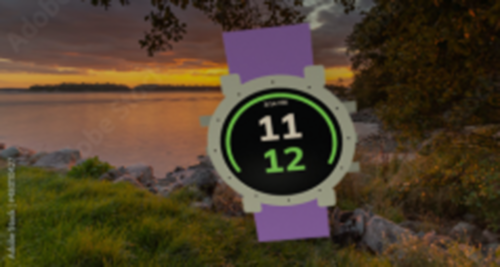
11:12
